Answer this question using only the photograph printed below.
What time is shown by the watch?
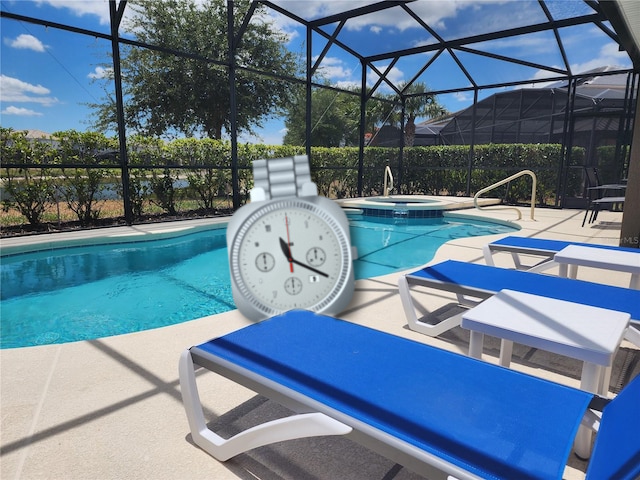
11:20
